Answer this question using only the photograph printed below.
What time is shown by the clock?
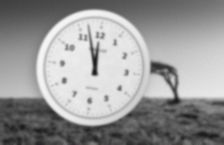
11:57
